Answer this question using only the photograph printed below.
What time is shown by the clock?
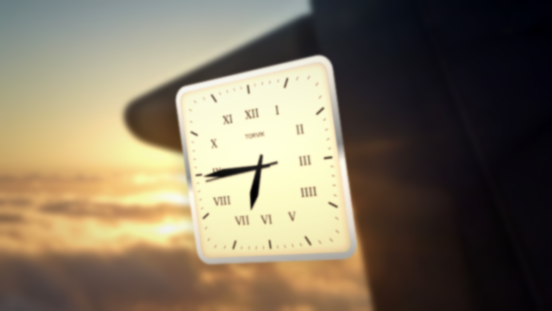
6:44:44
